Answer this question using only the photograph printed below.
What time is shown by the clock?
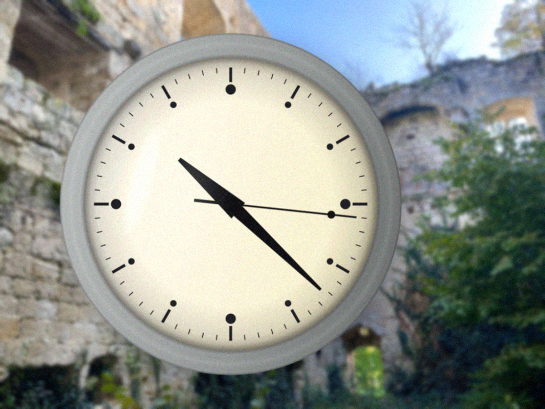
10:22:16
